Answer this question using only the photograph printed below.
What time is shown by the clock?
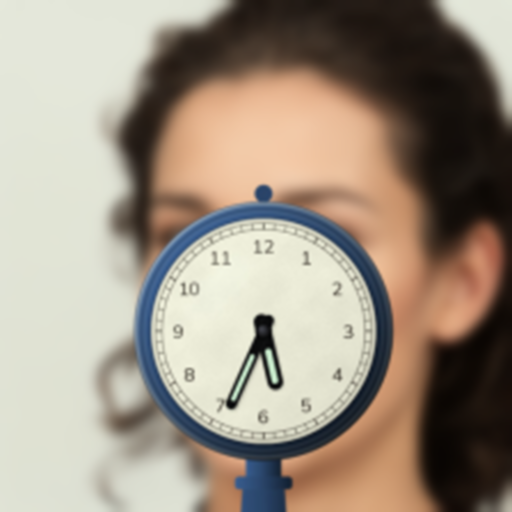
5:34
